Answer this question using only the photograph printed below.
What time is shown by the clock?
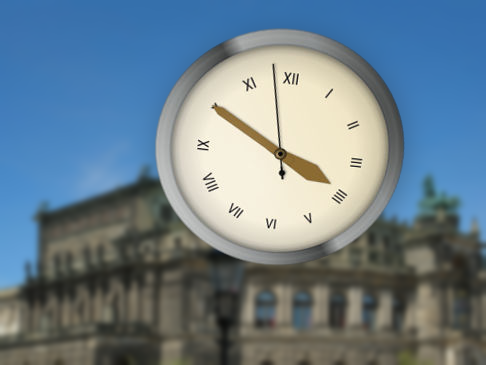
3:49:58
